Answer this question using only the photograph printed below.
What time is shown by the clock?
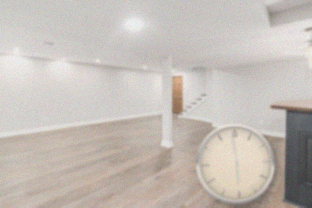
5:59
